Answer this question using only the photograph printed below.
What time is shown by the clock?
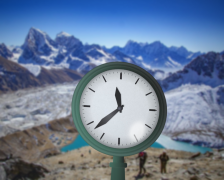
11:38
